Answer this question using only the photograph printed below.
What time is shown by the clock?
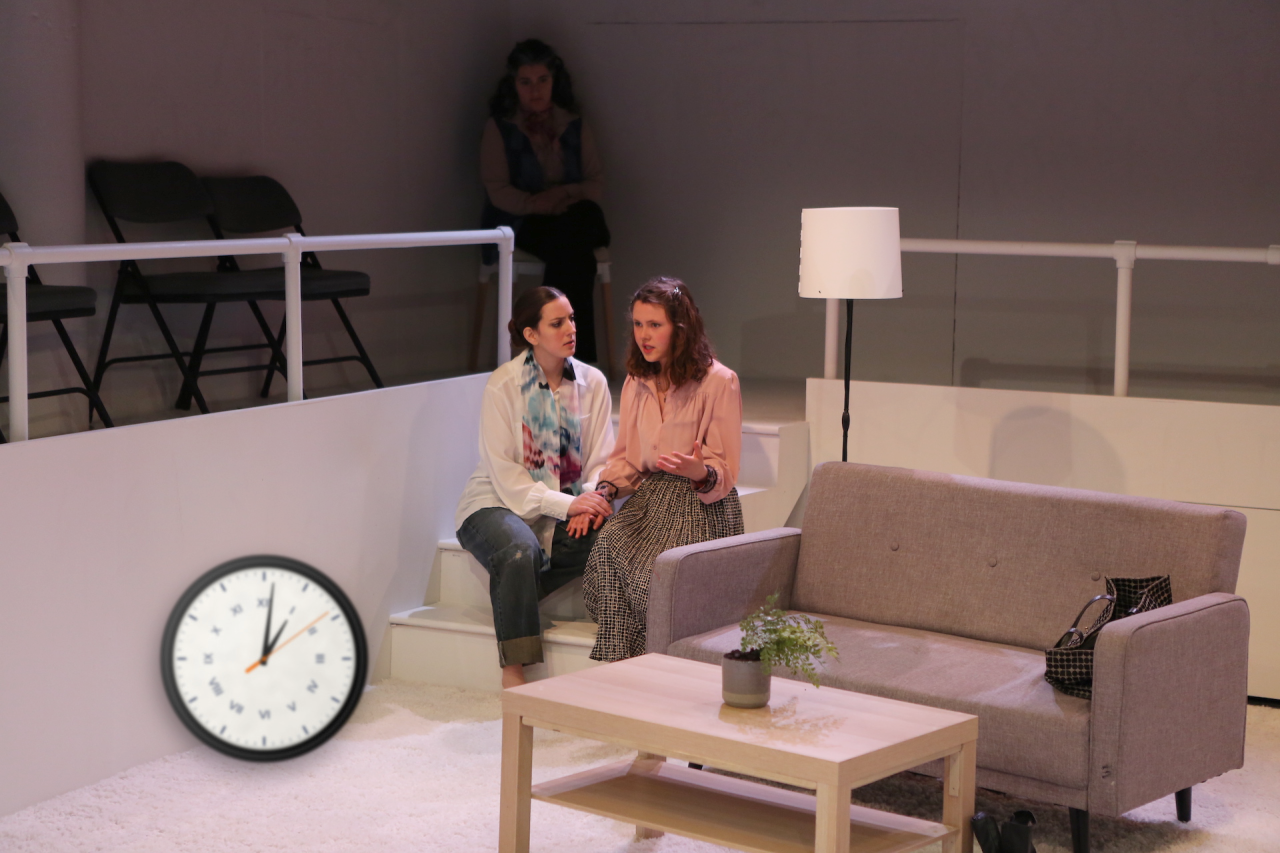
1:01:09
